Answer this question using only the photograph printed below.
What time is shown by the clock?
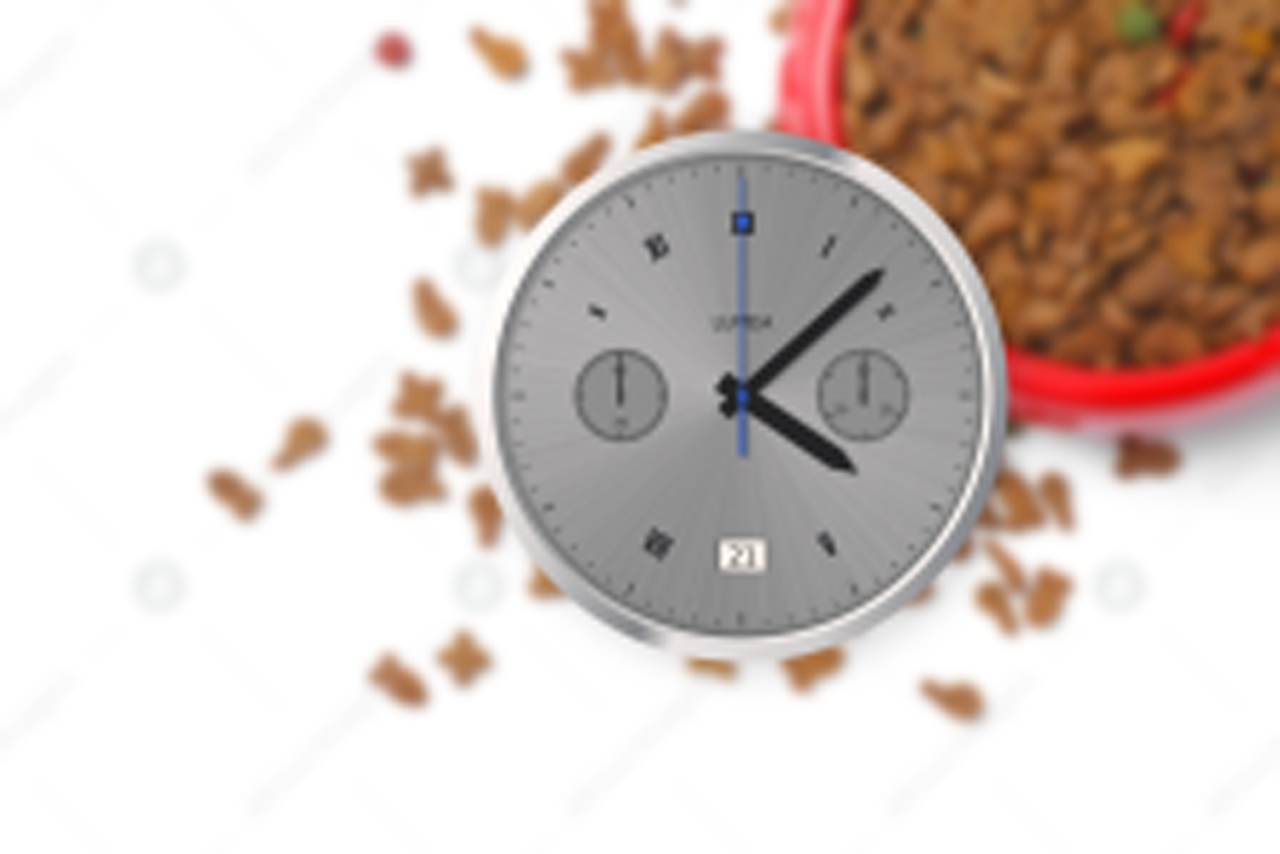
4:08
